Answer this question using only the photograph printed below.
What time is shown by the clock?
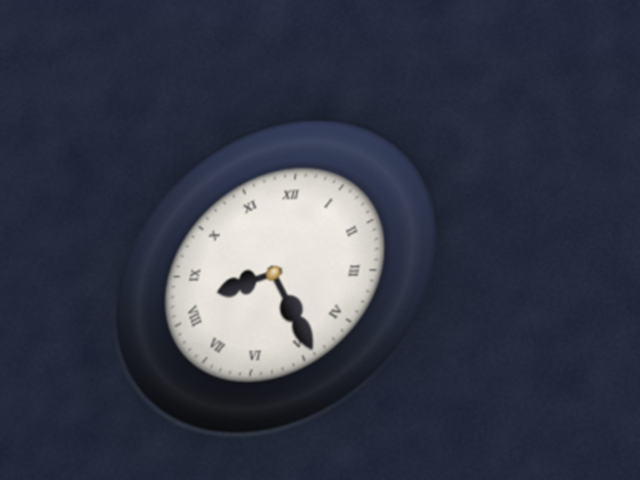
8:24
